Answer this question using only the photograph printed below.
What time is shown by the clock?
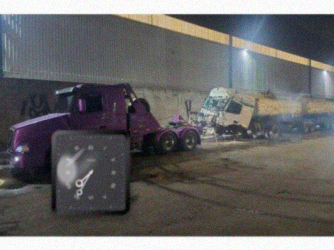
7:35
